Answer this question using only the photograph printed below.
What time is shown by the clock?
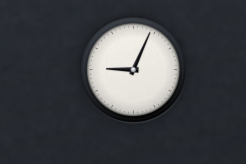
9:04
